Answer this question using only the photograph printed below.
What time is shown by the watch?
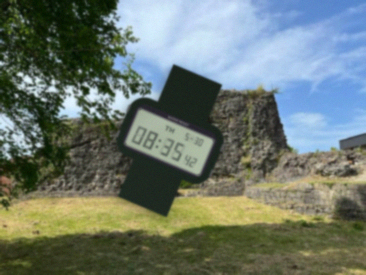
8:35
